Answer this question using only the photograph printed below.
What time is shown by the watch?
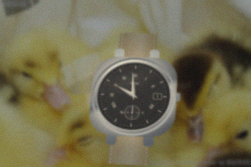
9:59
